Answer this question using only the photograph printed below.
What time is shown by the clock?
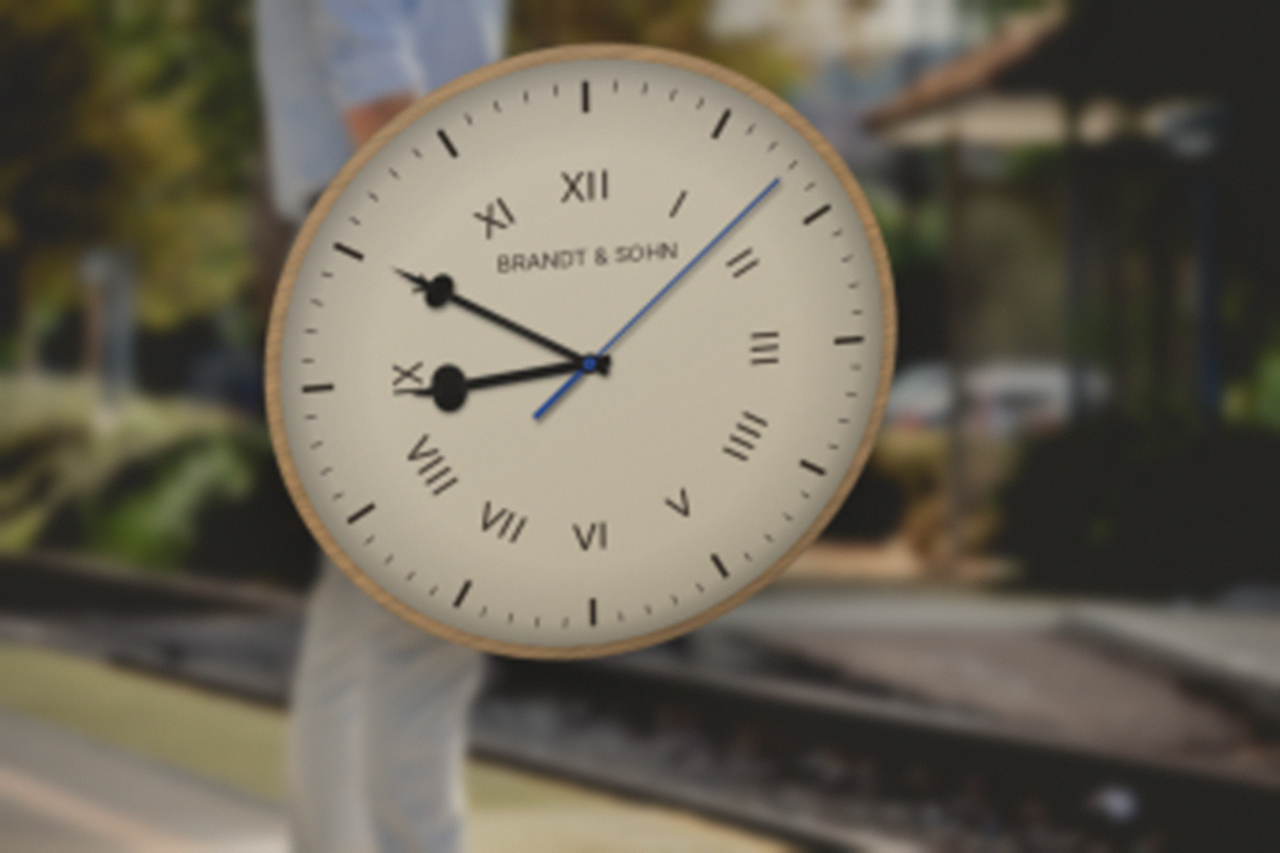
8:50:08
